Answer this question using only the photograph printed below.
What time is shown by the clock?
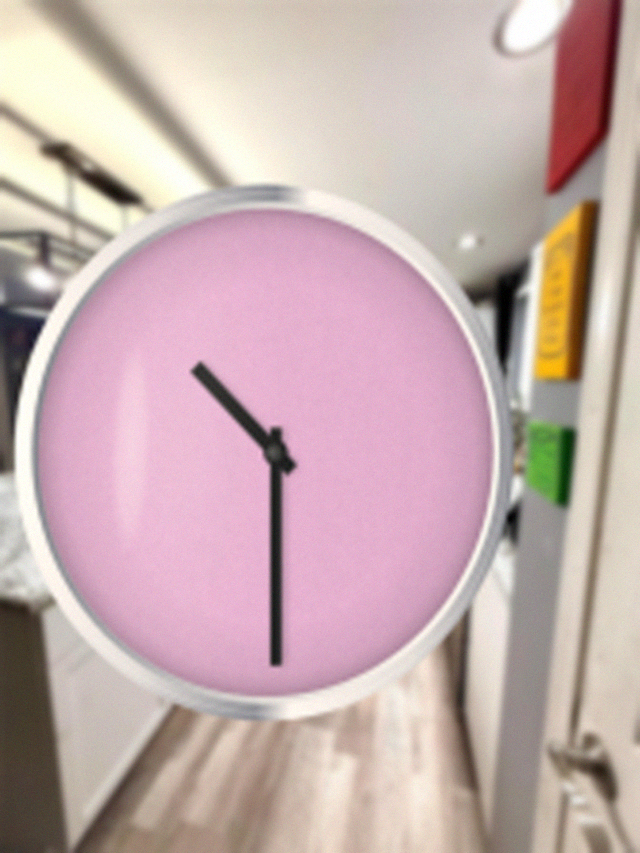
10:30
